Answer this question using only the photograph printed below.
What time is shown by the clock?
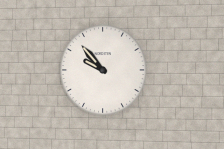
9:53
